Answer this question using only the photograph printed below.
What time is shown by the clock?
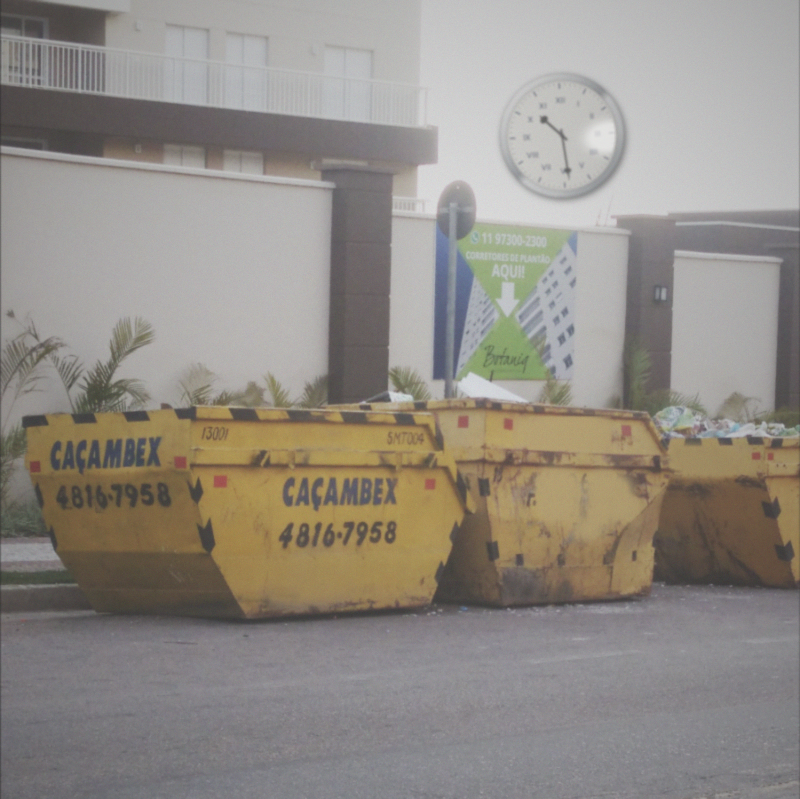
10:29
